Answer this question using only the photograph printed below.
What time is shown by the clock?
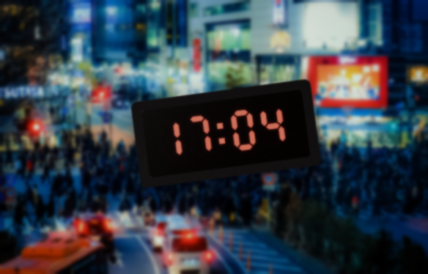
17:04
